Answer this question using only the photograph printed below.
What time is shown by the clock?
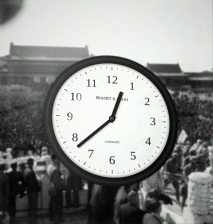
12:38
